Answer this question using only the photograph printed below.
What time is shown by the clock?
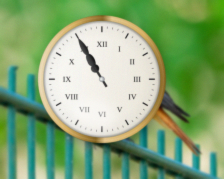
10:55
